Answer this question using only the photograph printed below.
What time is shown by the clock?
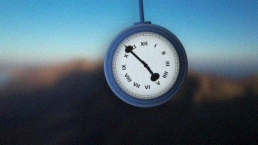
4:53
